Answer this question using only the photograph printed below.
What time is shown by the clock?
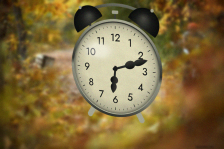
6:12
